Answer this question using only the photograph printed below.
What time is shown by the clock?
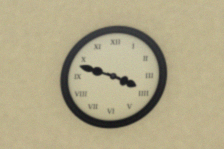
3:48
